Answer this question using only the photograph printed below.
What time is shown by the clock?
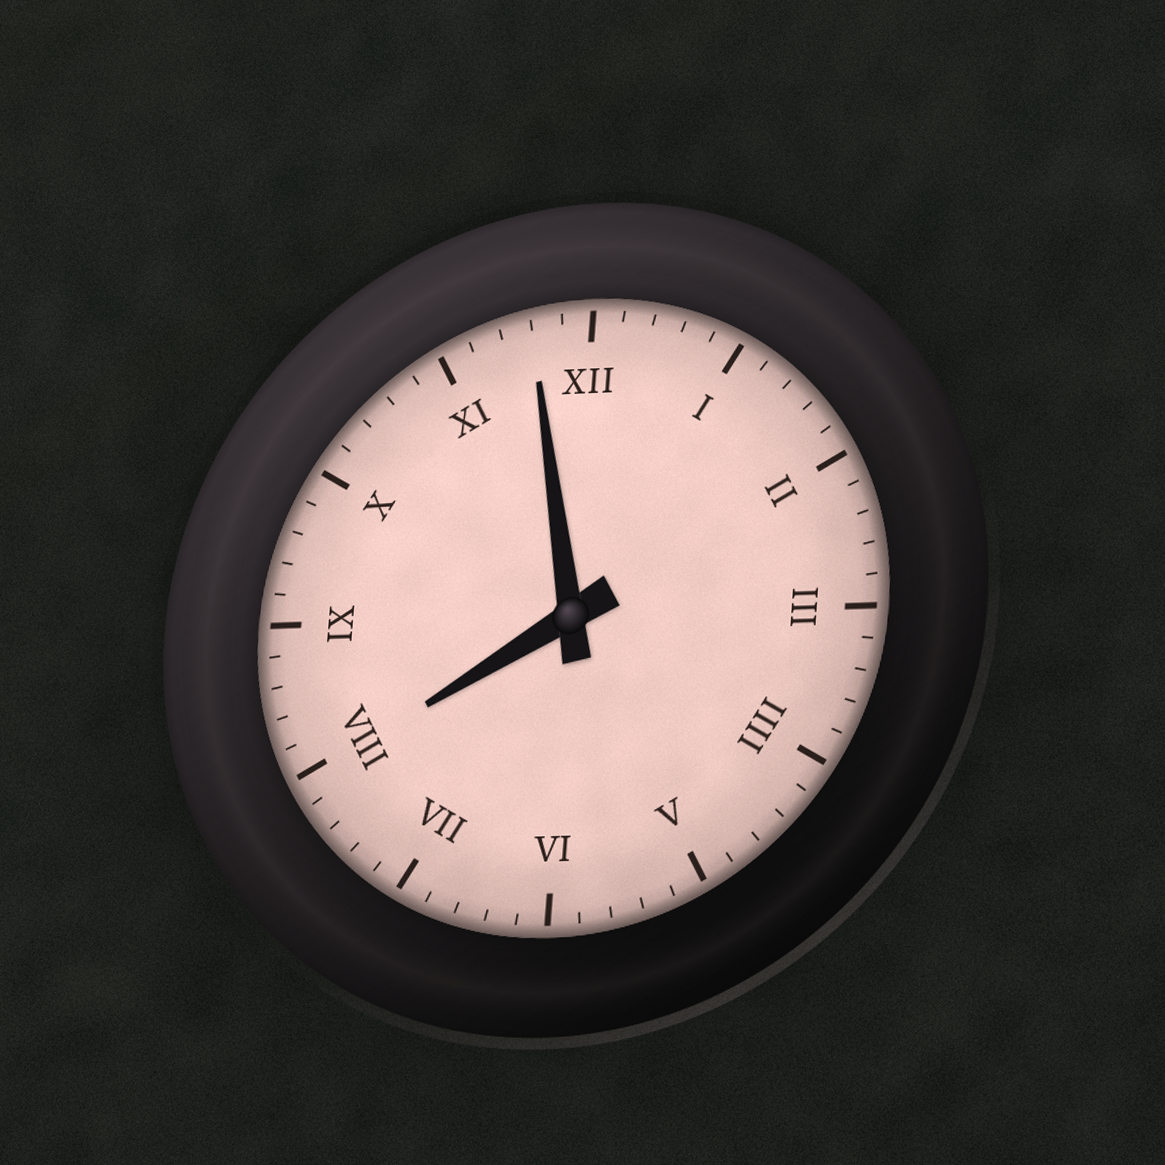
7:58
